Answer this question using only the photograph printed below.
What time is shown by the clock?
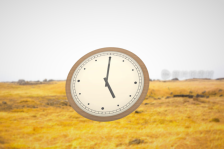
5:00
